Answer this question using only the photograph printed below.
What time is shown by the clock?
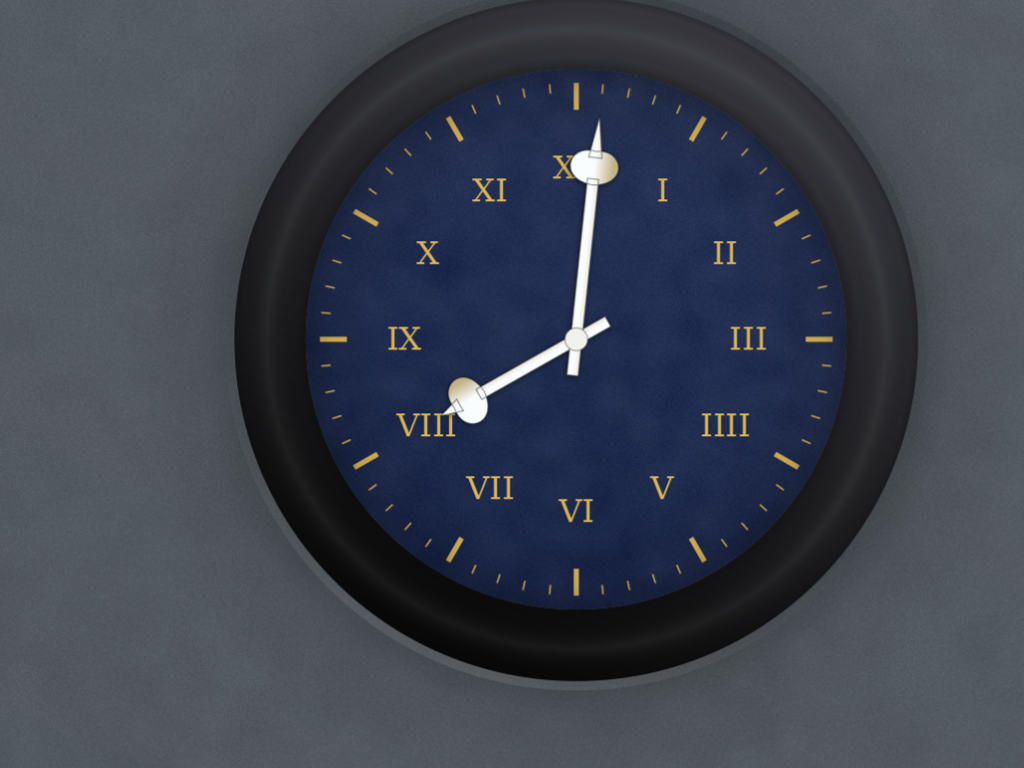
8:01
